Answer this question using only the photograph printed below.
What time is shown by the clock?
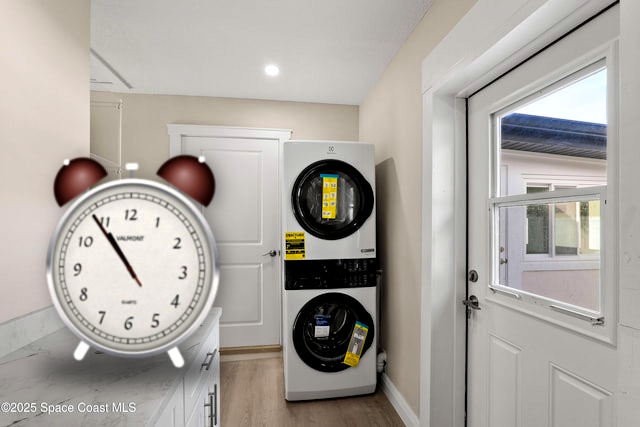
10:53:54
